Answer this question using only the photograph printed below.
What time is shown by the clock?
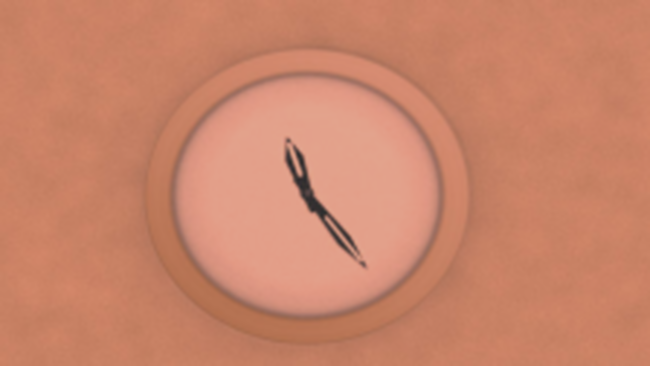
11:24
